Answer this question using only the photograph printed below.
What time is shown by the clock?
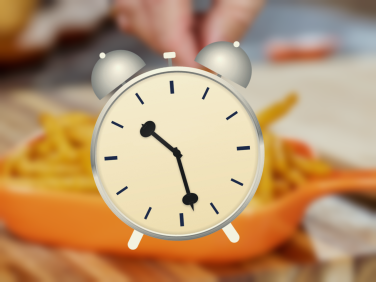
10:28
